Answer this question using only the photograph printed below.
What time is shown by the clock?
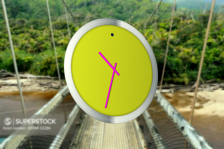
10:33
